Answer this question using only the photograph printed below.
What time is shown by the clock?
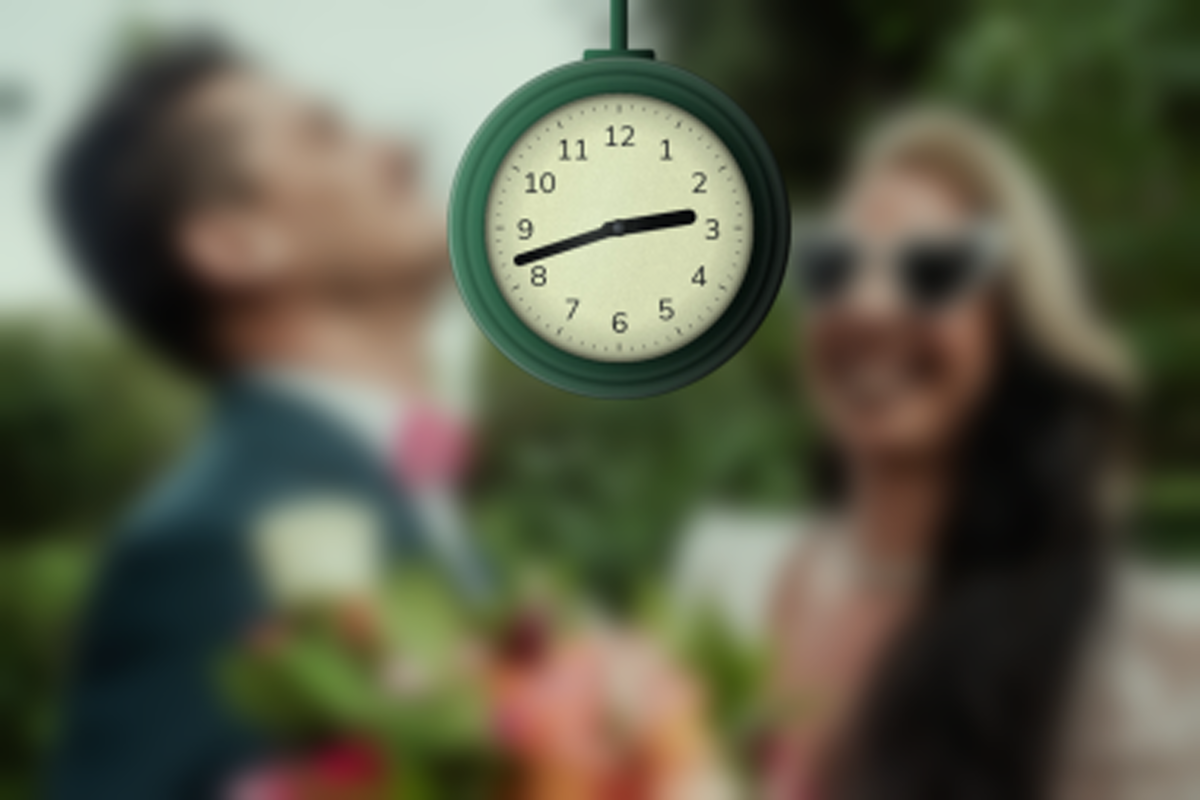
2:42
